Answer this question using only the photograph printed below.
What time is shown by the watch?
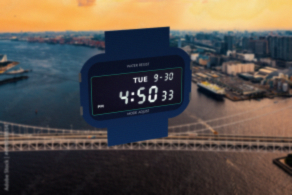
4:50:33
